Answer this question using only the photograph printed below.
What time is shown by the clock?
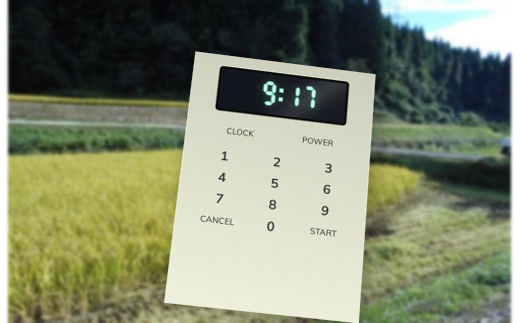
9:17
